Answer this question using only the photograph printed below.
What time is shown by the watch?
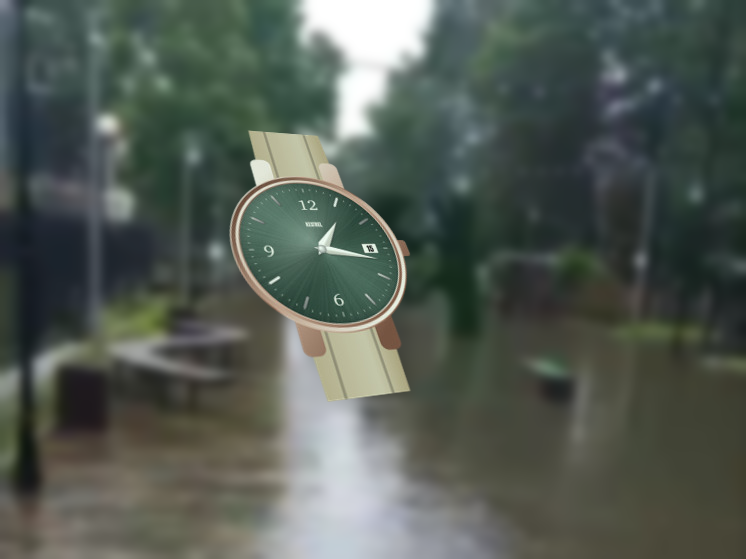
1:17
